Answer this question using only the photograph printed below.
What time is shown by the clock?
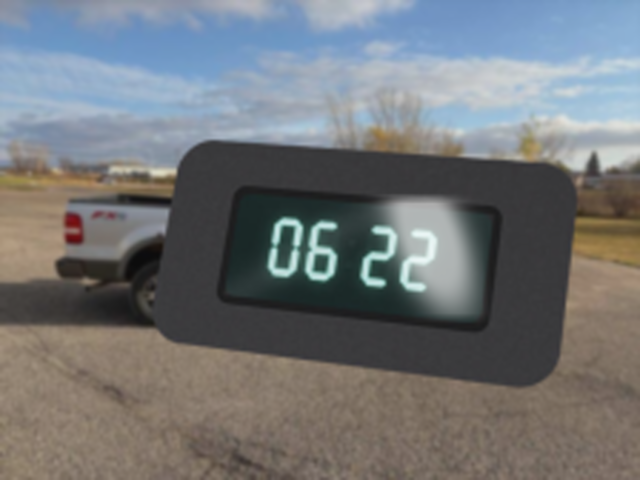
6:22
